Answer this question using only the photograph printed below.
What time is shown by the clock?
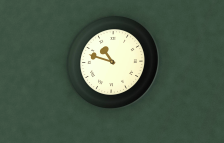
10:48
